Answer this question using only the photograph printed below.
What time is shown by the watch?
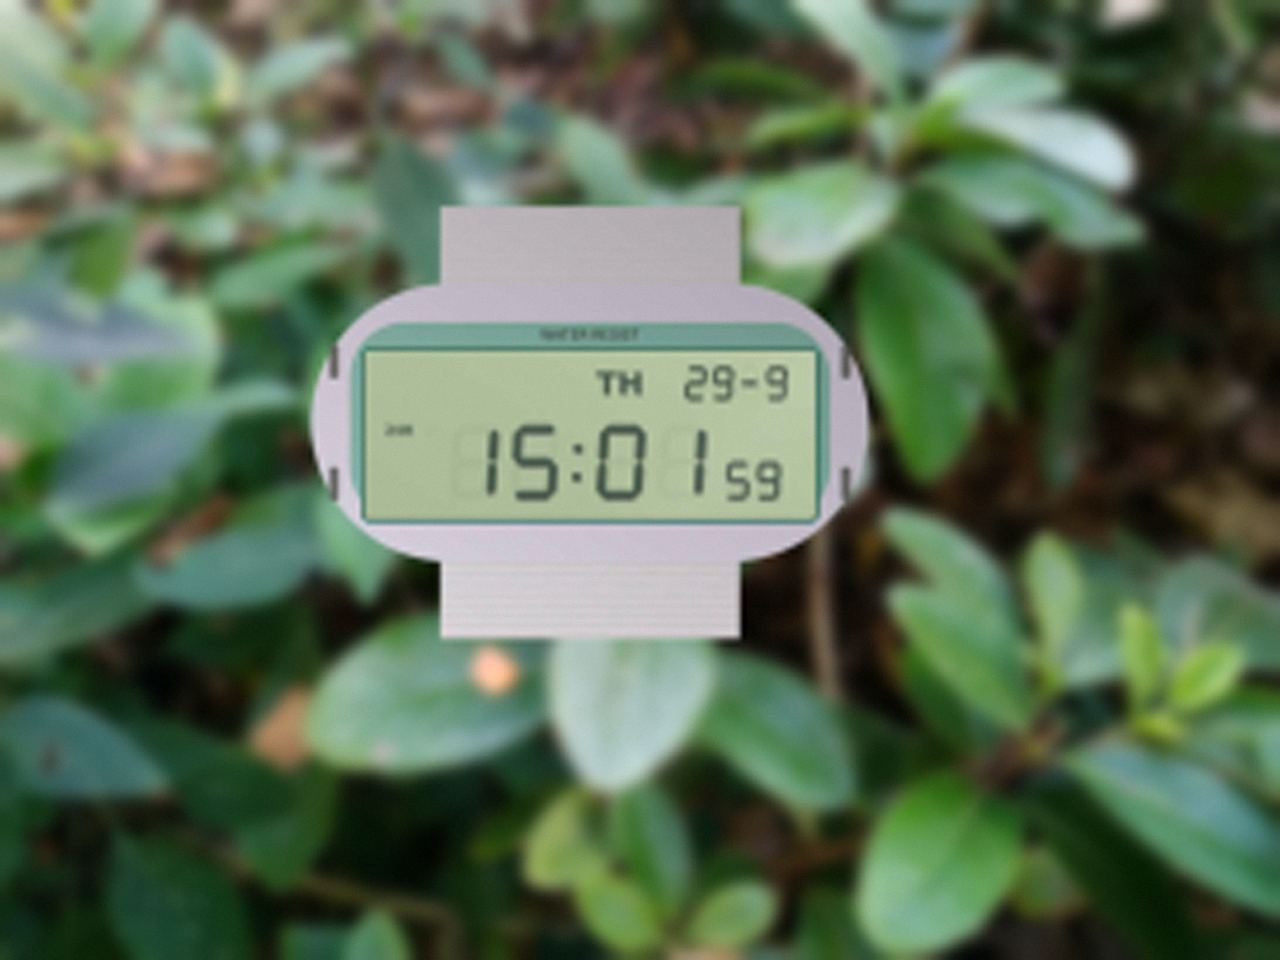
15:01:59
